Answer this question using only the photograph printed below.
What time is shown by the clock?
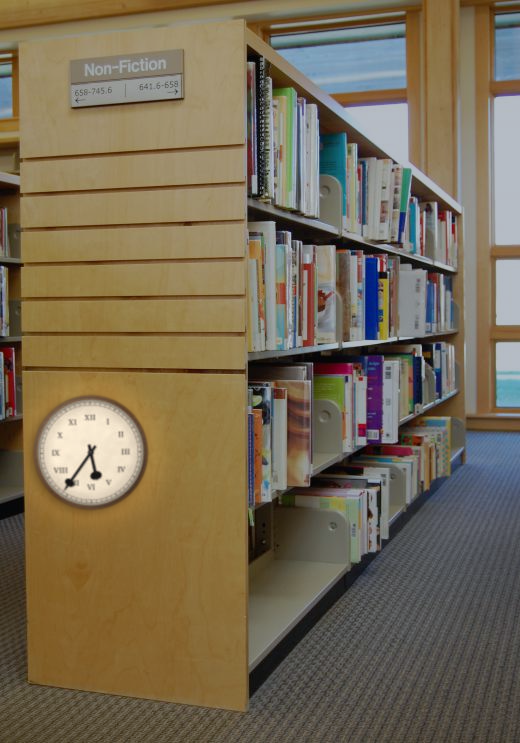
5:36
